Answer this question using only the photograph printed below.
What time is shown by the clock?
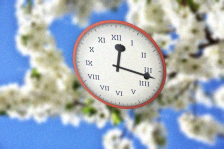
12:17
